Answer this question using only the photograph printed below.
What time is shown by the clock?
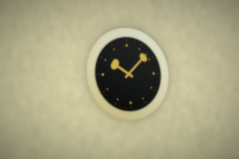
10:08
